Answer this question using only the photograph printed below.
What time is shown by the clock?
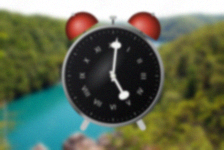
5:01
